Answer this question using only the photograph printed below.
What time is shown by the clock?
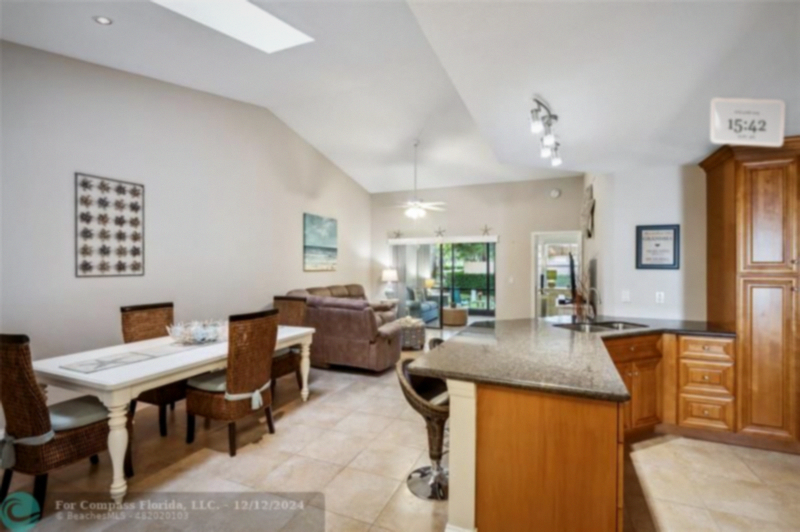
15:42
